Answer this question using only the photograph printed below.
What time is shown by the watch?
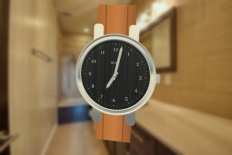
7:02
